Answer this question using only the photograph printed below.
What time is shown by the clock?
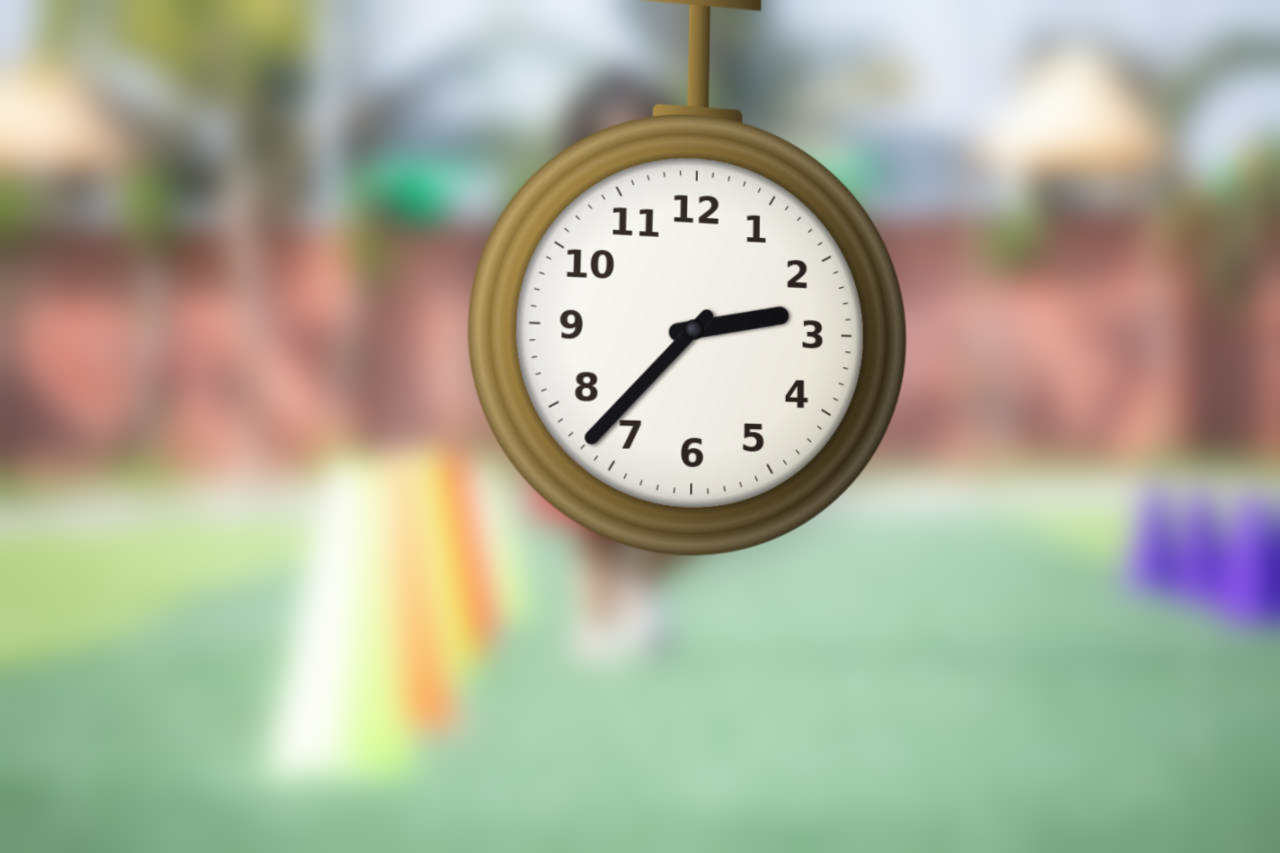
2:37
